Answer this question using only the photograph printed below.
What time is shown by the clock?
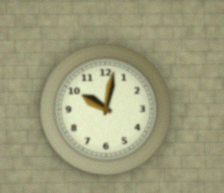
10:02
